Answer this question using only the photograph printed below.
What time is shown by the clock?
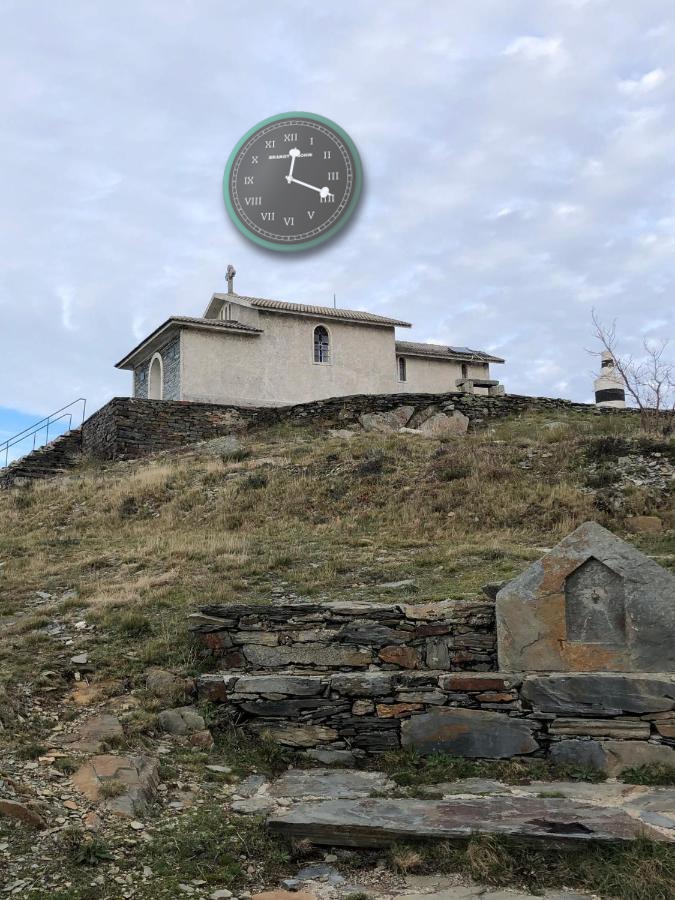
12:19
